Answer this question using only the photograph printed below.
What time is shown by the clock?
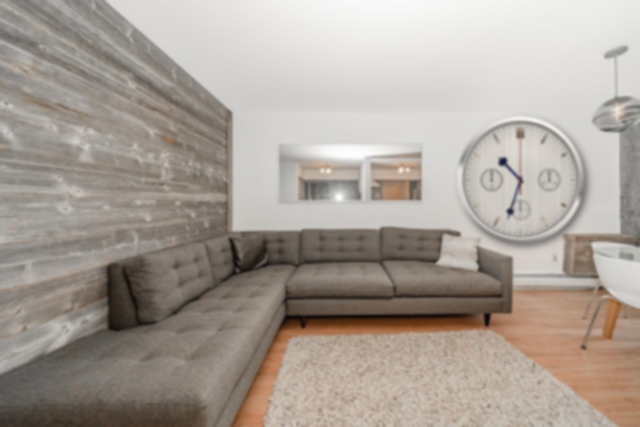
10:33
